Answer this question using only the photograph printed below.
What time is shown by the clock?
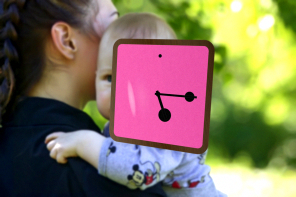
5:15
